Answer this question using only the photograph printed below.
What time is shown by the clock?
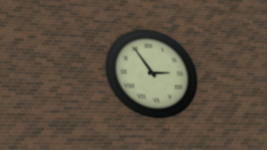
2:55
